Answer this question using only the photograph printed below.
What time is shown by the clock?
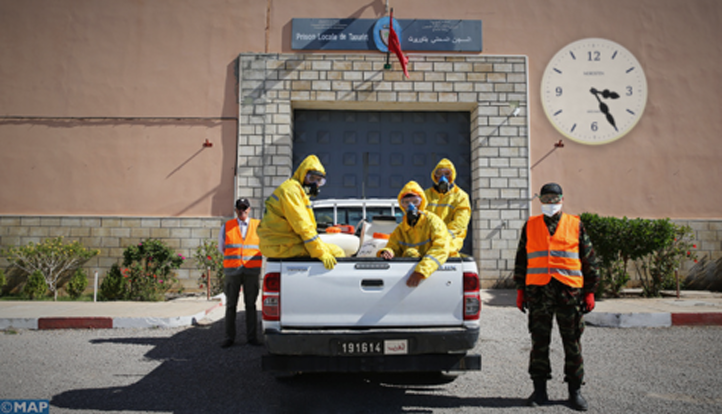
3:25
